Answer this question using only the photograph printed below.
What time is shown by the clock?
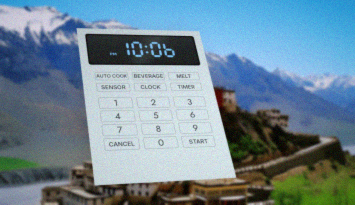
10:06
